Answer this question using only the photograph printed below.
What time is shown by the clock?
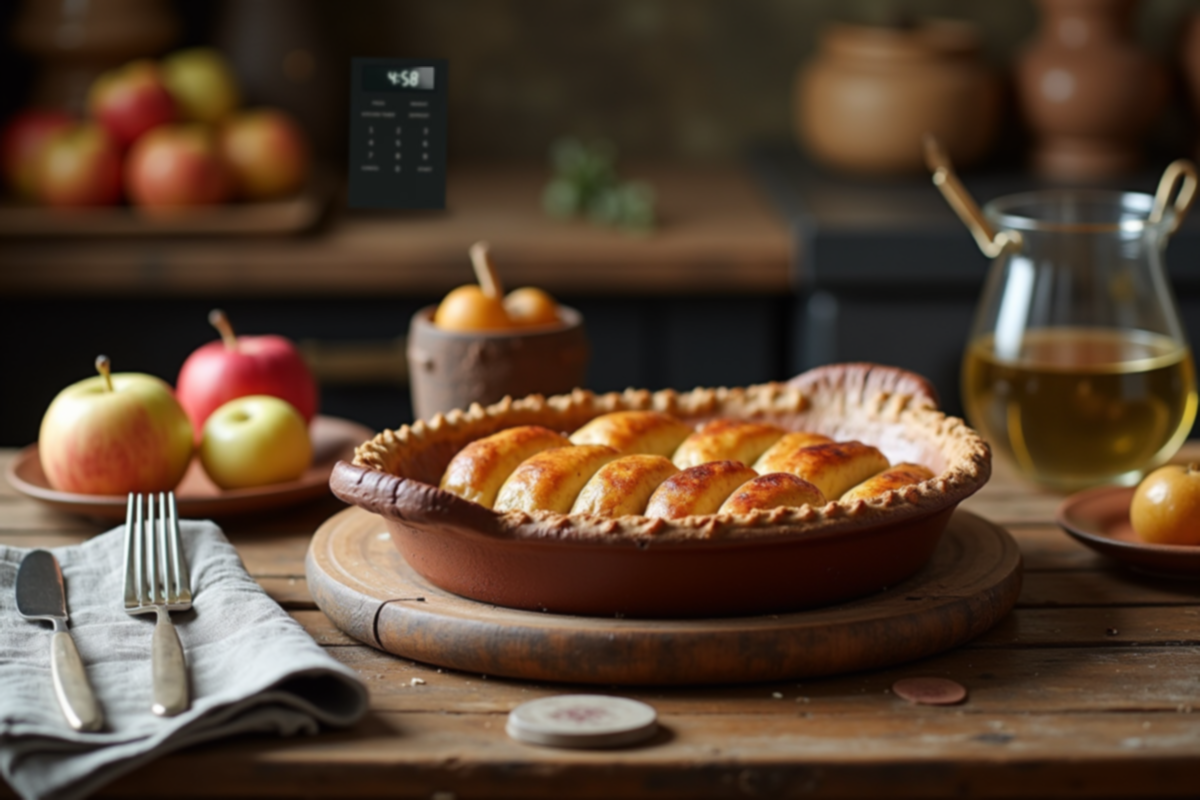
4:58
